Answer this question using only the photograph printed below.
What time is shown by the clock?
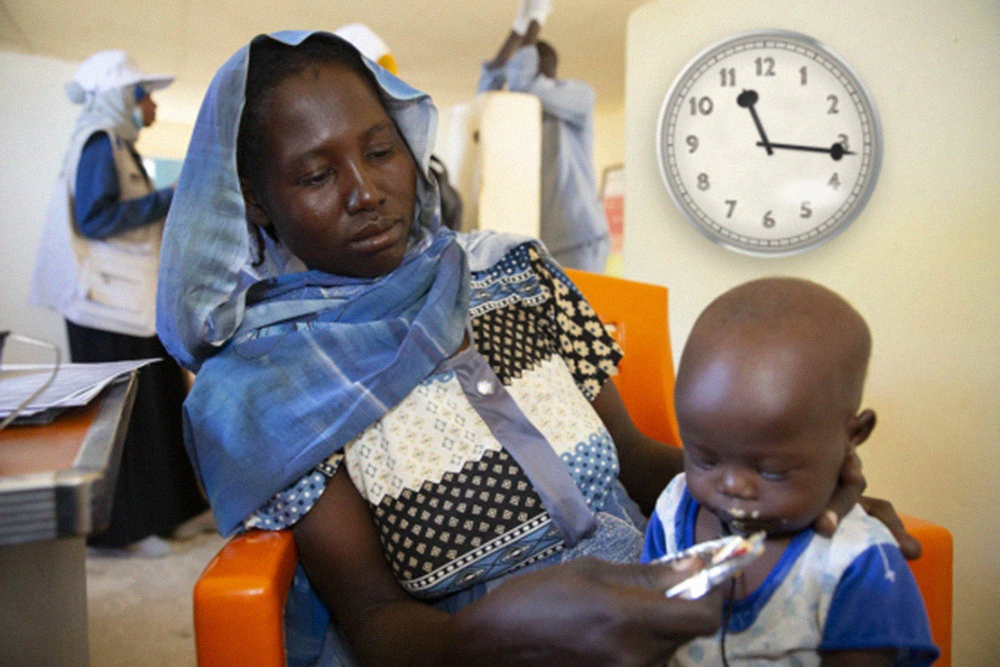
11:16
